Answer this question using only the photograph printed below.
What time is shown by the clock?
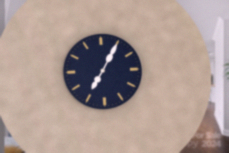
7:05
